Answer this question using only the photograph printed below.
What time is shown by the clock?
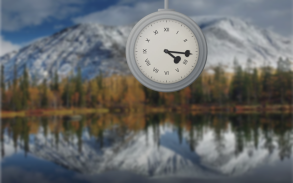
4:16
